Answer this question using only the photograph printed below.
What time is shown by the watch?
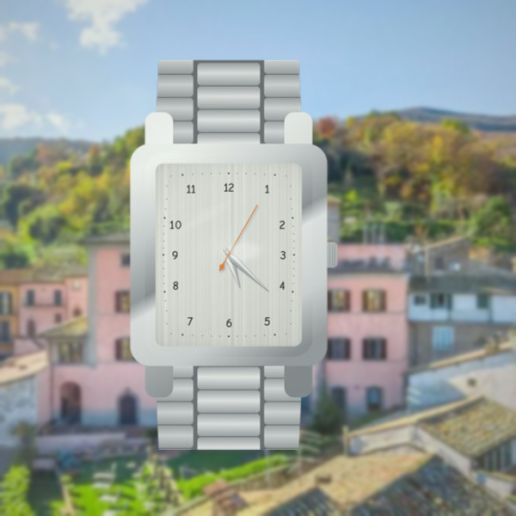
5:22:05
